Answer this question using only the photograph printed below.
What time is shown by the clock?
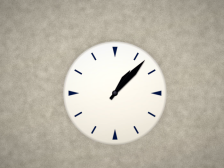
1:07
